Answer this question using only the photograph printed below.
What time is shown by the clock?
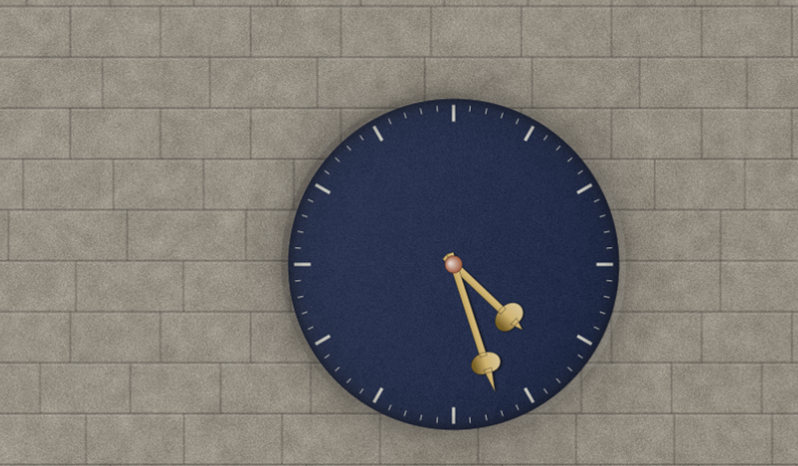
4:27
